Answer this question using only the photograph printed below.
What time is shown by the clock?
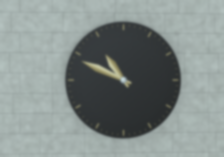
10:49
